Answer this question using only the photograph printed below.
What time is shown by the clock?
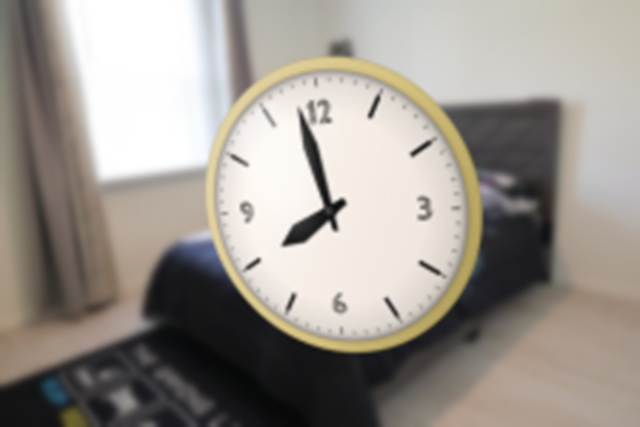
7:58
